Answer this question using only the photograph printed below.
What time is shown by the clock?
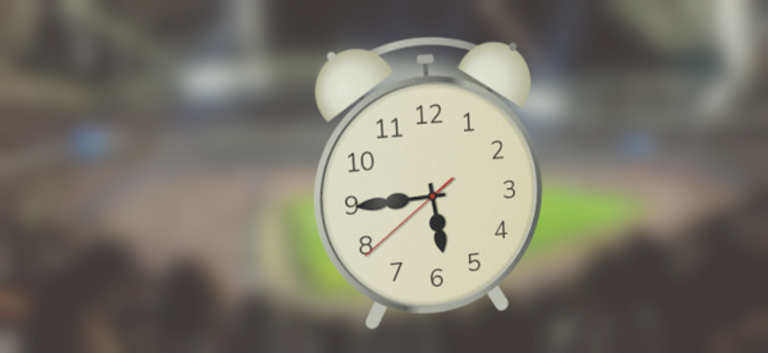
5:44:39
